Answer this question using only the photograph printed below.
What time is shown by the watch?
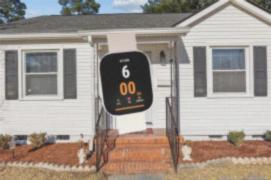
6:00
